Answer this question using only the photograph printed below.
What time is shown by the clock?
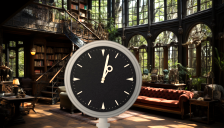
1:02
